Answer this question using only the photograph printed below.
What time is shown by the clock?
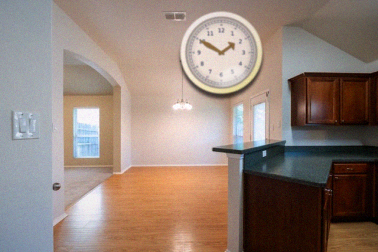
1:50
